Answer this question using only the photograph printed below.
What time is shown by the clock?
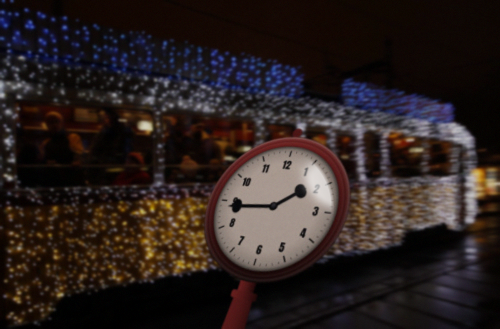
1:44
